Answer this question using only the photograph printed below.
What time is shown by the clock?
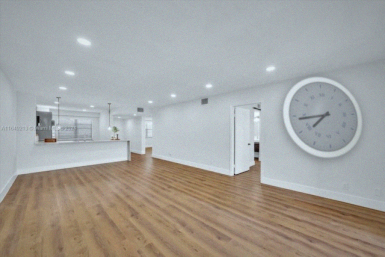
7:44
